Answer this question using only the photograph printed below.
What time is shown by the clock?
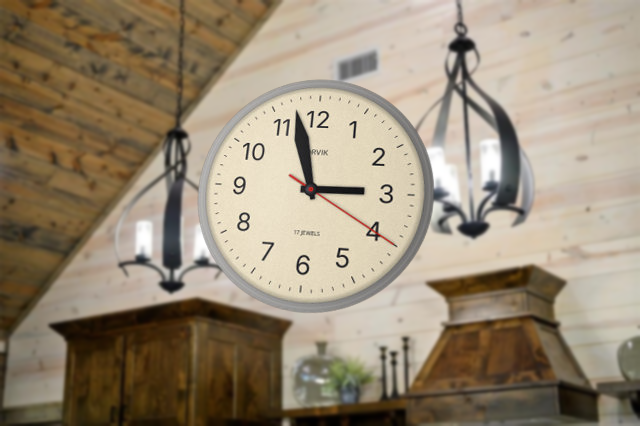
2:57:20
